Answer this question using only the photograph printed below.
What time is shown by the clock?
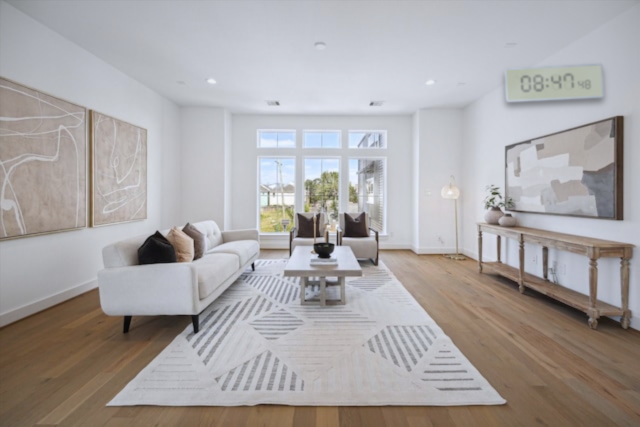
8:47
